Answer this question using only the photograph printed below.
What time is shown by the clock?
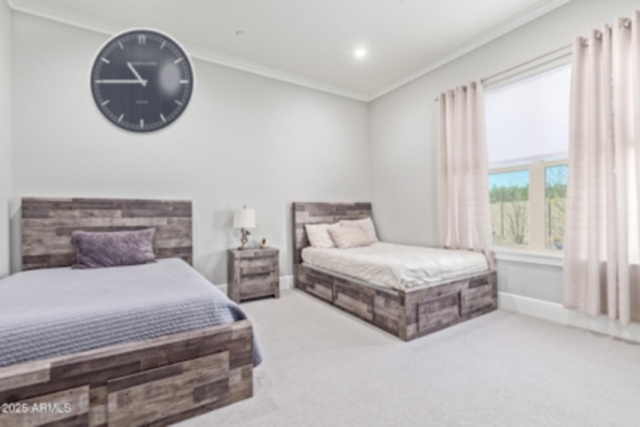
10:45
